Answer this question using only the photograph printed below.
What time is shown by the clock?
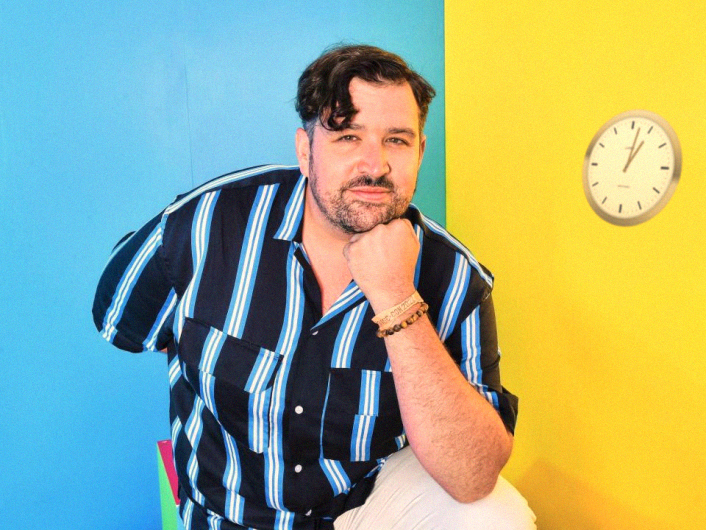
1:02
